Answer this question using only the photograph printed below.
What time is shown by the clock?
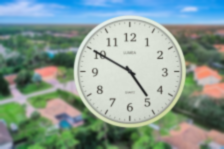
4:50
